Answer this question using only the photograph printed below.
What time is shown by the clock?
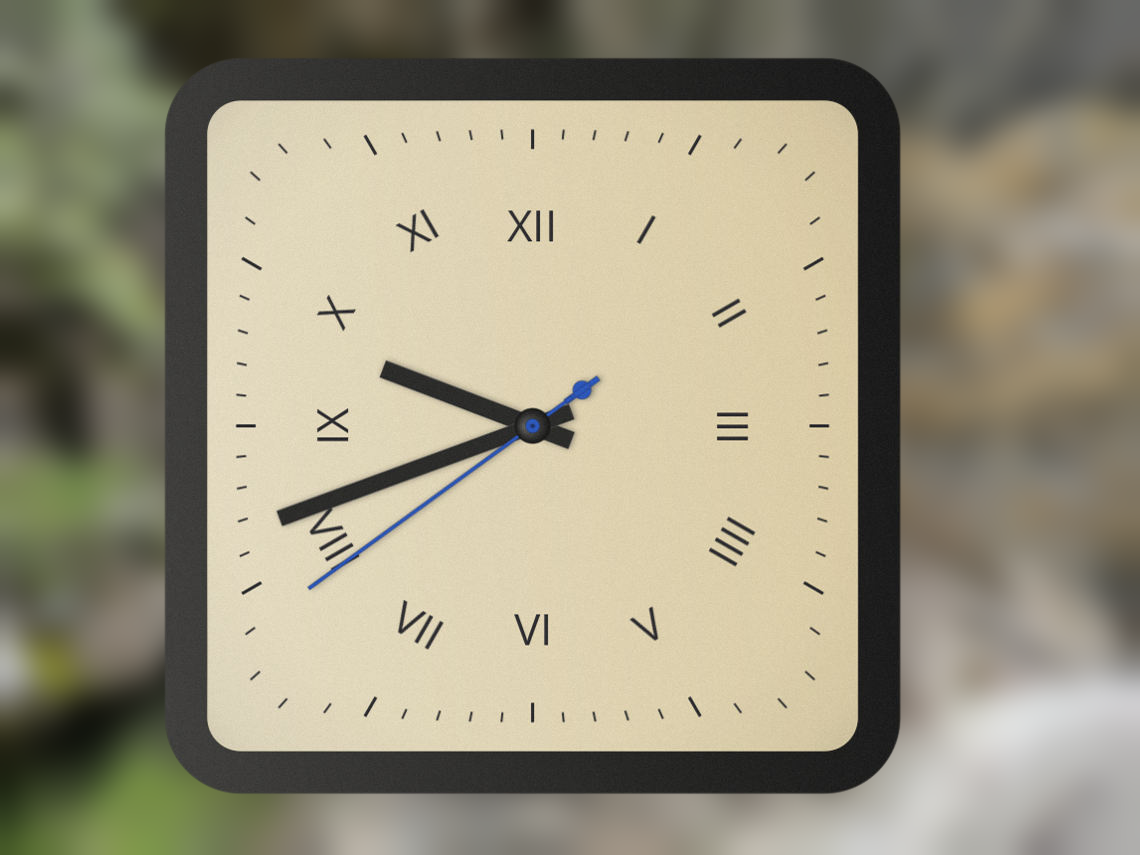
9:41:39
